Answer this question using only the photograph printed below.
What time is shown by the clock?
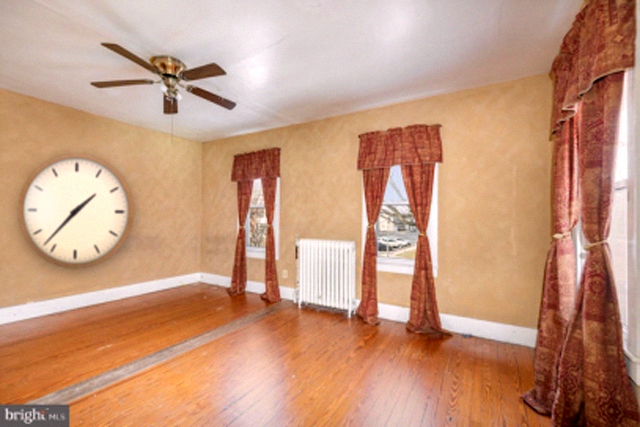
1:37
